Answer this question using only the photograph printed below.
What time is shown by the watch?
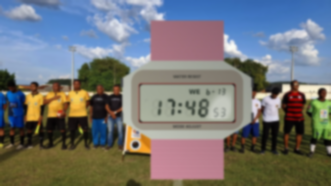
17:48
